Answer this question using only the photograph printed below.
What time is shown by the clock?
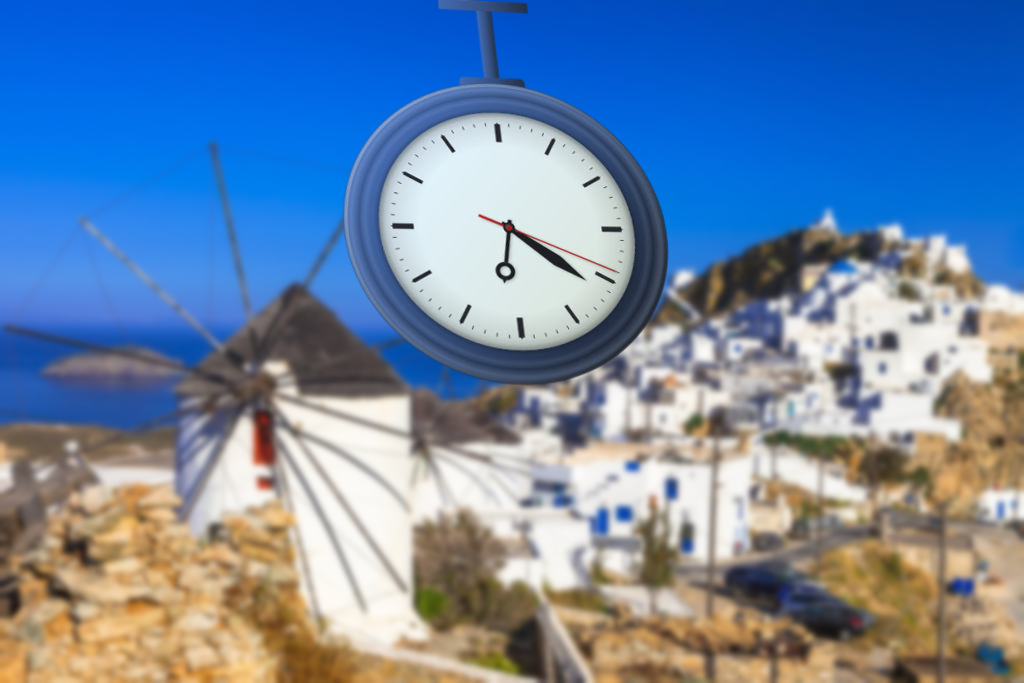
6:21:19
